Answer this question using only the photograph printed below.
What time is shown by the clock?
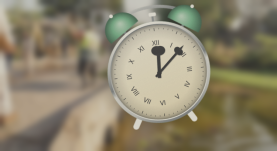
12:08
